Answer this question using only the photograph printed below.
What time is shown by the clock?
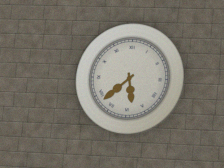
5:38
